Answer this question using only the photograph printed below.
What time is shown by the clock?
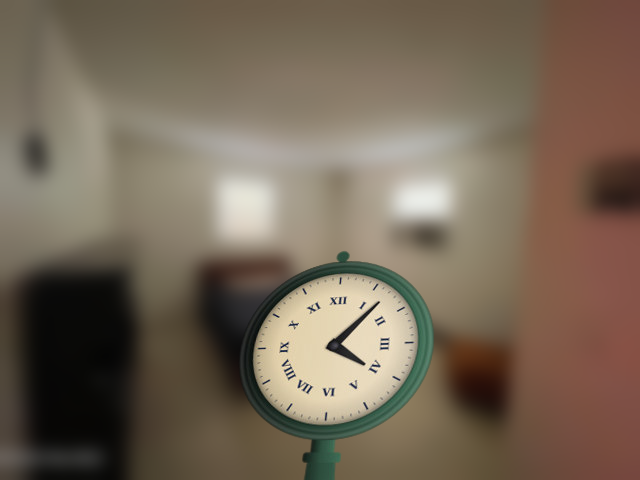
4:07
